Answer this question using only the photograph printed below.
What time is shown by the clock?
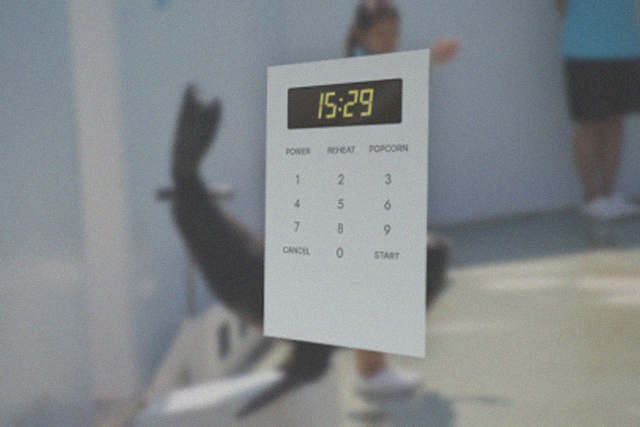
15:29
